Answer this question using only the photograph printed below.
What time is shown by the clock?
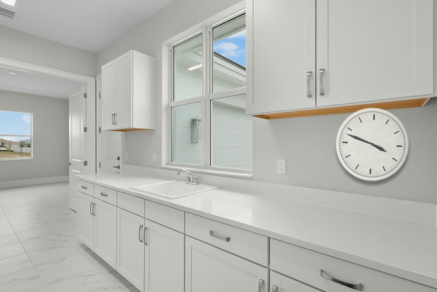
3:48
